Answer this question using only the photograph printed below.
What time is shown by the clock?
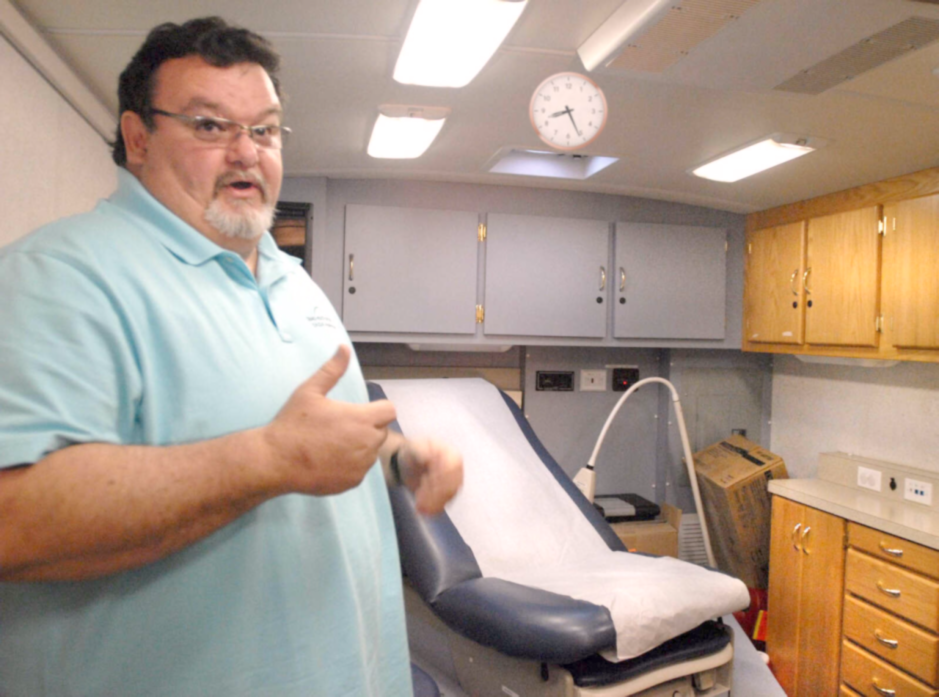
8:26
